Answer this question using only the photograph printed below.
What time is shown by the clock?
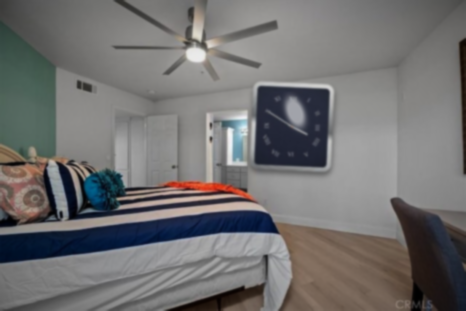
3:50
